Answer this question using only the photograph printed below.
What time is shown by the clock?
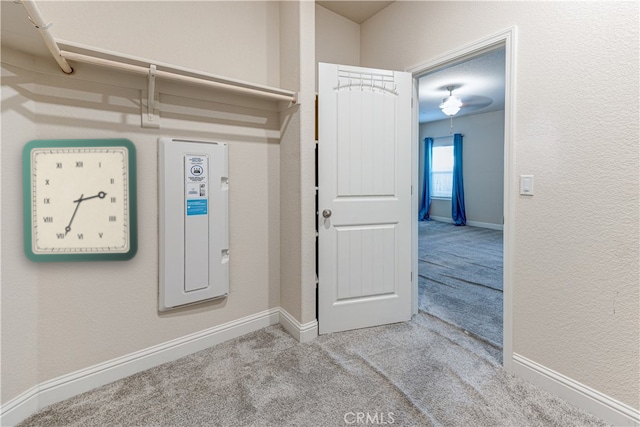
2:34
